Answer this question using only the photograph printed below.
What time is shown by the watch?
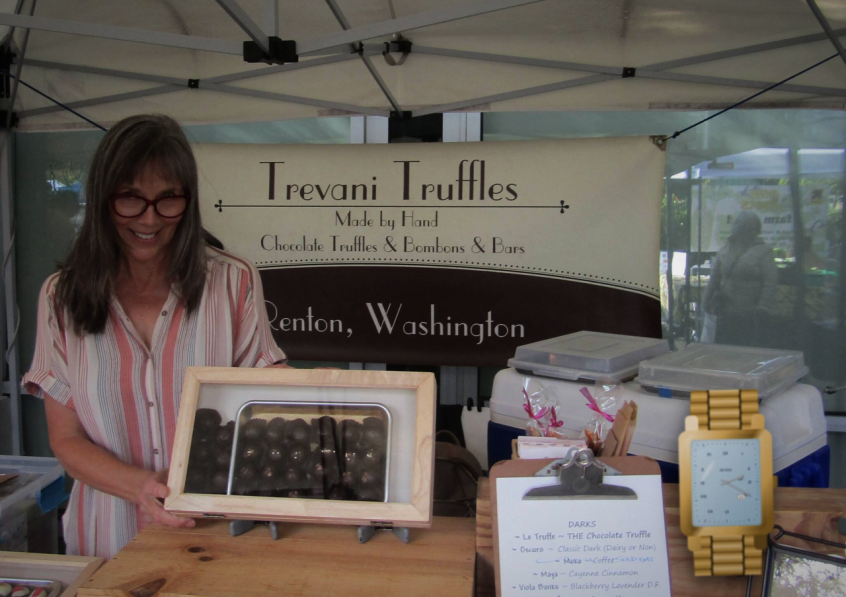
2:20
